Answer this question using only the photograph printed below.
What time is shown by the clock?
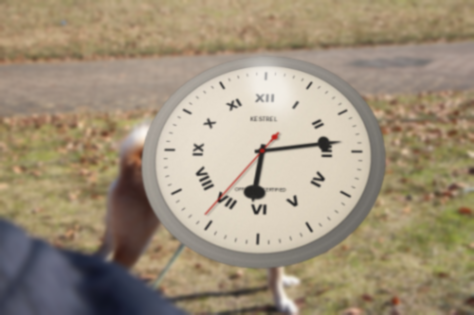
6:13:36
